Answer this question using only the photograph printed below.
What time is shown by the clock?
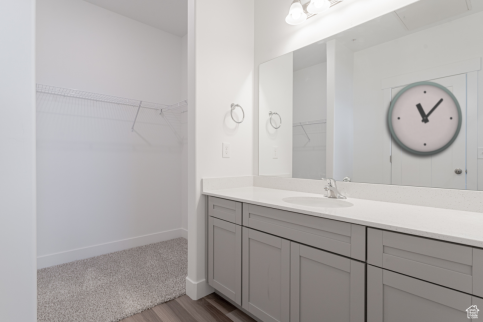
11:07
